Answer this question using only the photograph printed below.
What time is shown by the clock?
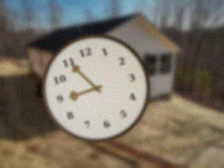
8:55
